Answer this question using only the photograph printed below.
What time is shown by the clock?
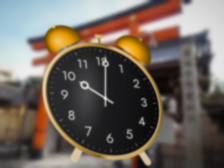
10:01
